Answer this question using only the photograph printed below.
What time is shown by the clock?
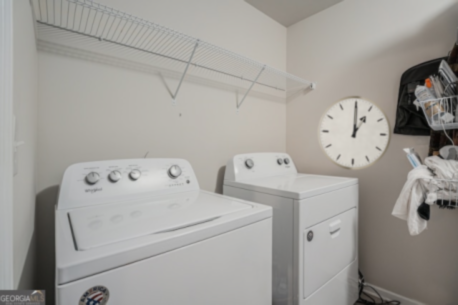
1:00
